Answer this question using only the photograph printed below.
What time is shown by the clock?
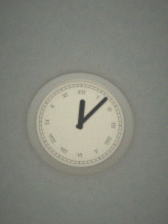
12:07
